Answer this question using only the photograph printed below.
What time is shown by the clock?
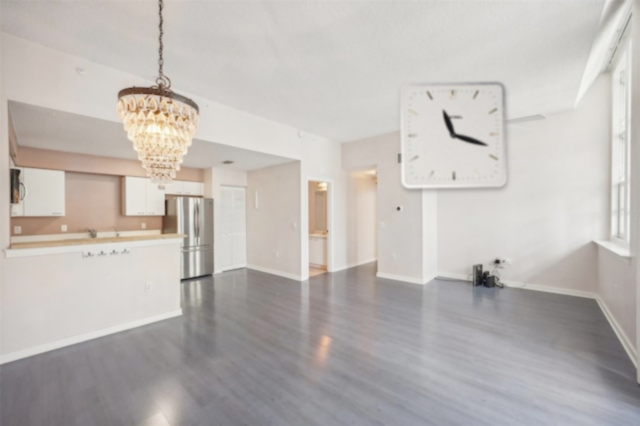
11:18
